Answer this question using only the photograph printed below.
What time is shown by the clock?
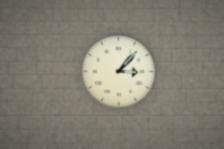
3:07
